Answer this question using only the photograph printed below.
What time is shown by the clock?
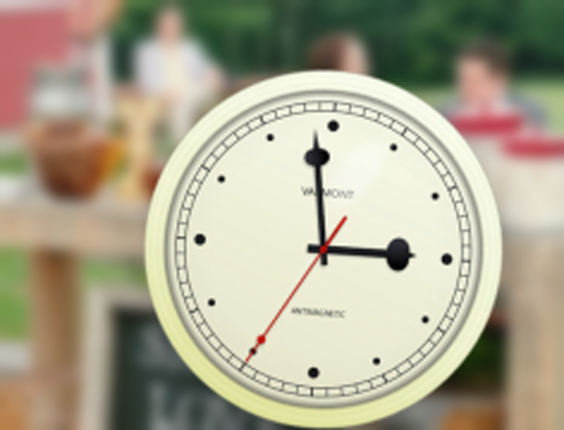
2:58:35
